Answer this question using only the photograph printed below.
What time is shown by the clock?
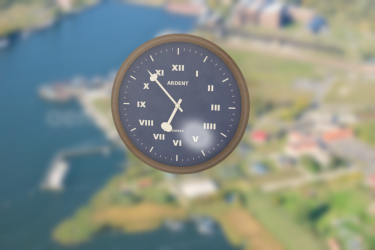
6:53
